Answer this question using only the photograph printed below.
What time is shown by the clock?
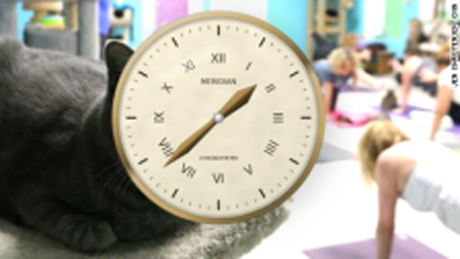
1:38
